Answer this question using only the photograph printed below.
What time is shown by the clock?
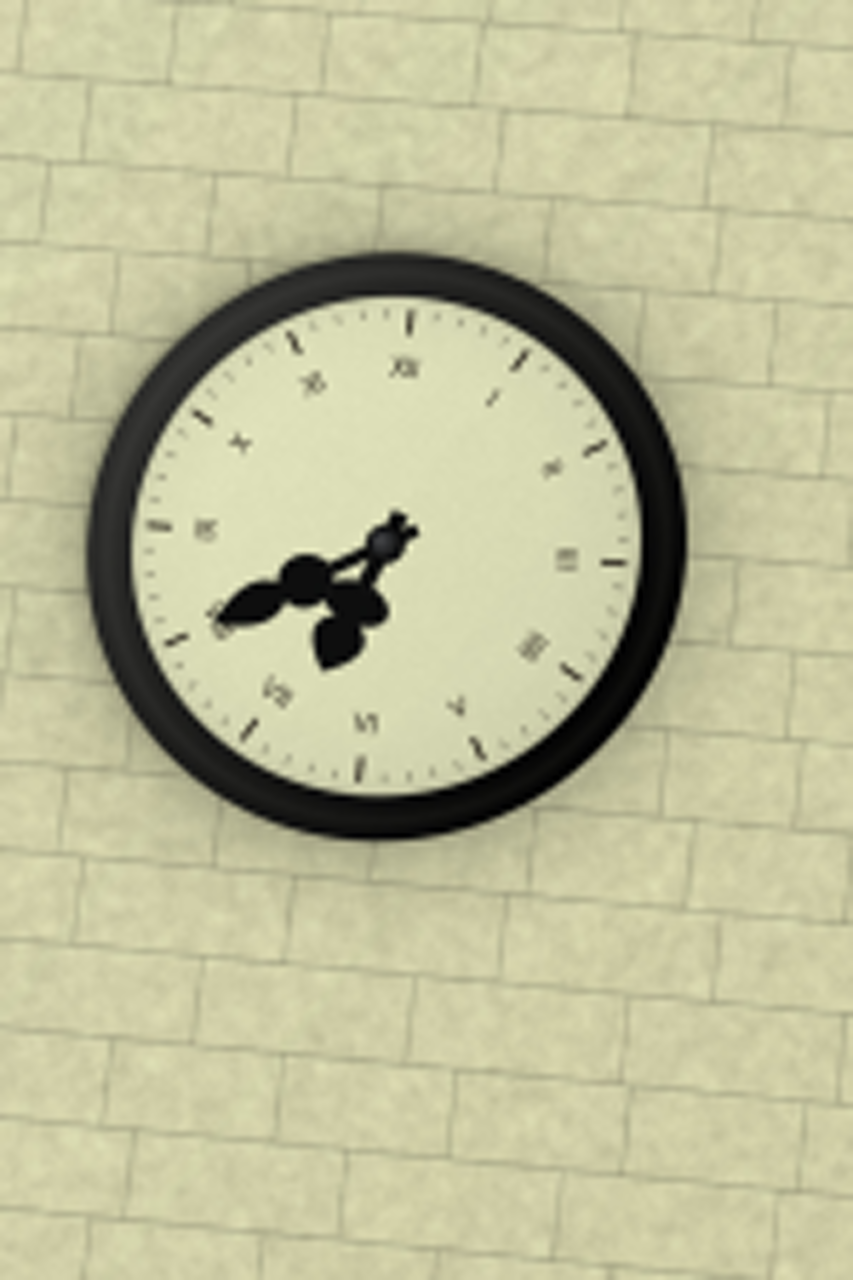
6:40
